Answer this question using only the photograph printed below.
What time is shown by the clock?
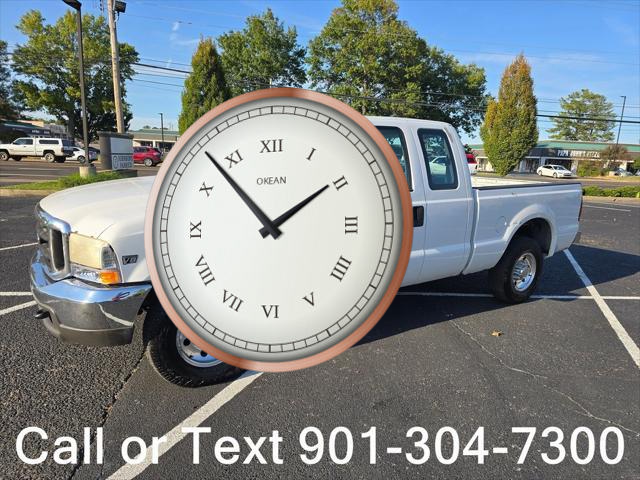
1:53
